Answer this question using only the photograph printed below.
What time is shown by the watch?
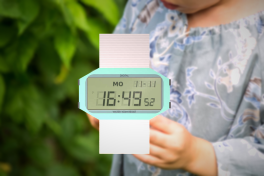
16:49:52
